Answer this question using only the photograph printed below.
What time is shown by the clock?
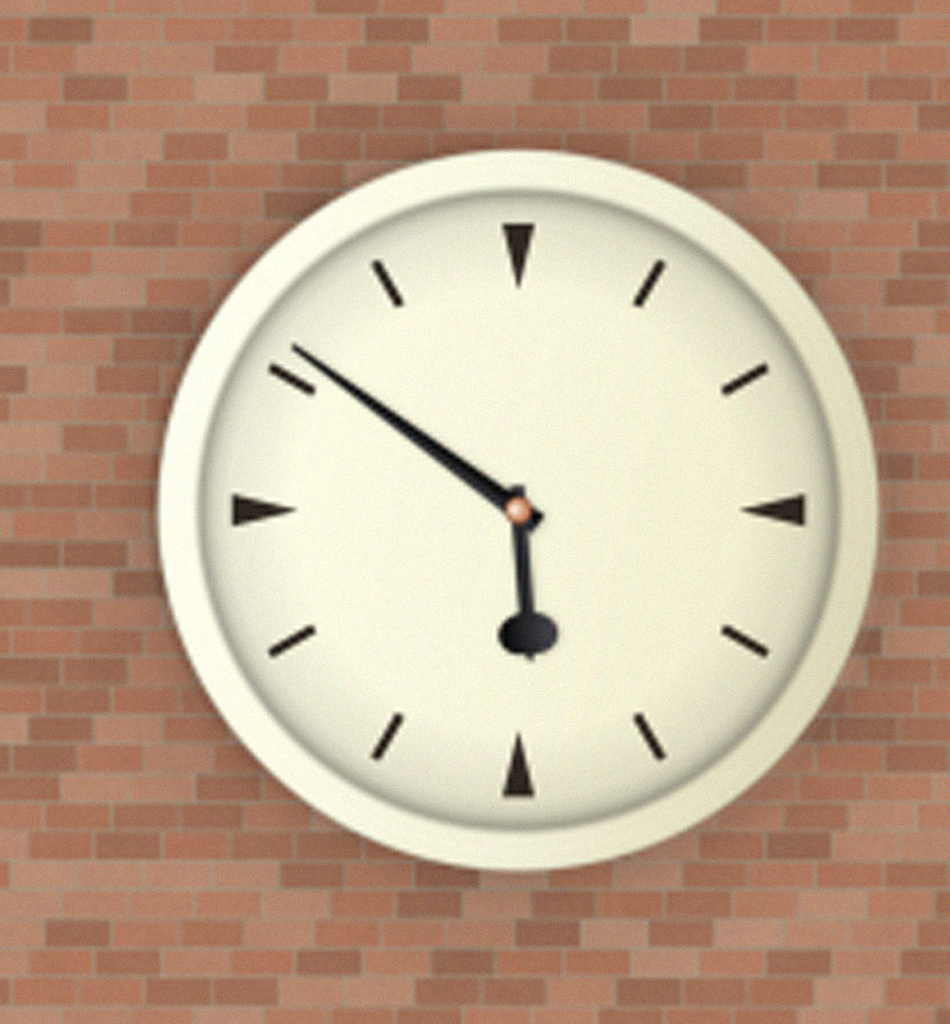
5:51
